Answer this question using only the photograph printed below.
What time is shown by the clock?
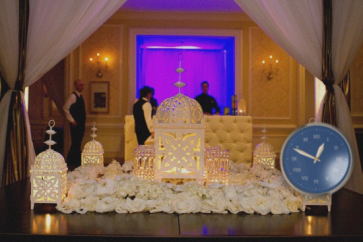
12:49
